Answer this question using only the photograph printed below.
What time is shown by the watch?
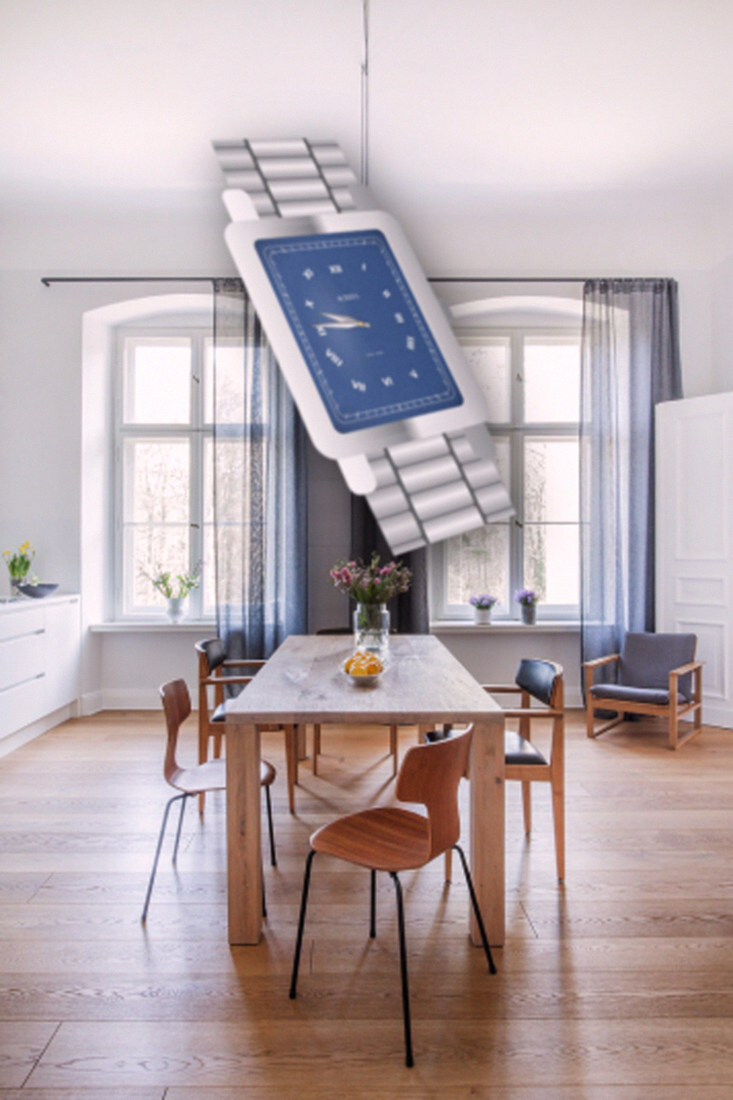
9:46
